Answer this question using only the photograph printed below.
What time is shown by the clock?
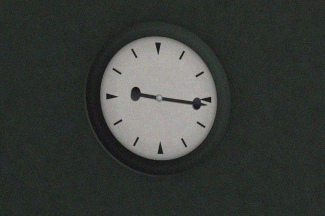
9:16
